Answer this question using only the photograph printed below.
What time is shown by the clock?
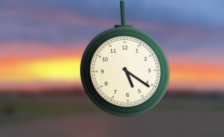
5:21
